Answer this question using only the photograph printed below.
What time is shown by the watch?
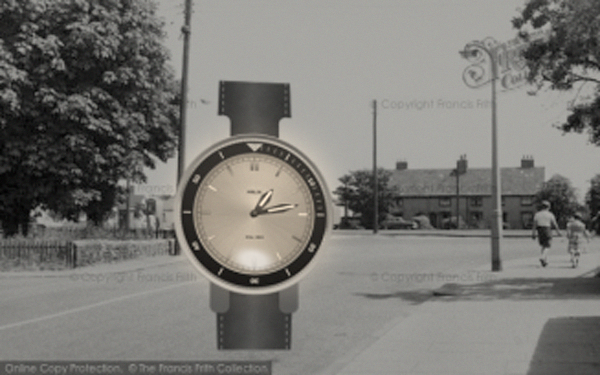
1:13
